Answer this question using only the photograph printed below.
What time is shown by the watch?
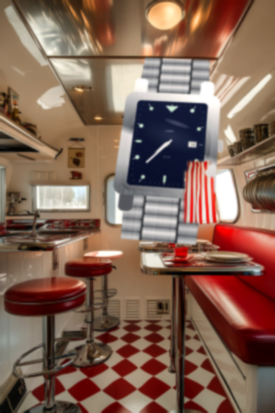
7:37
